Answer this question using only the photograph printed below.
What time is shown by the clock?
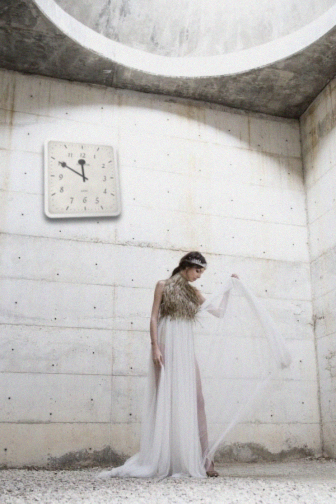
11:50
